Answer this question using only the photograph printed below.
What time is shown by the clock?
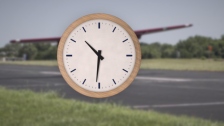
10:31
